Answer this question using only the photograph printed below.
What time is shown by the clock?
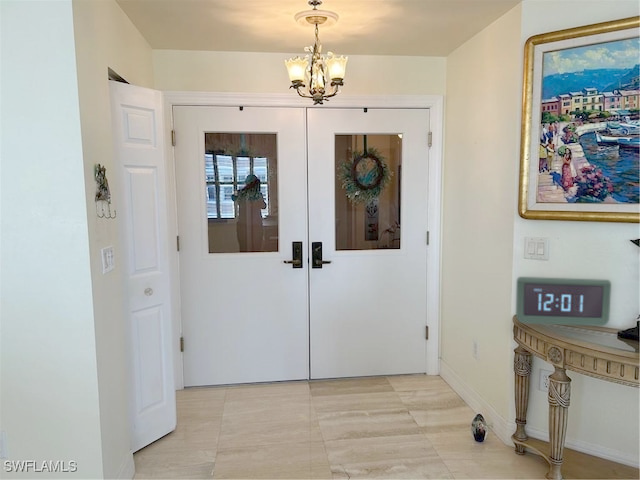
12:01
